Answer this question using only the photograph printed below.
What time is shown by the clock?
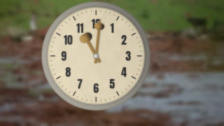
11:01
